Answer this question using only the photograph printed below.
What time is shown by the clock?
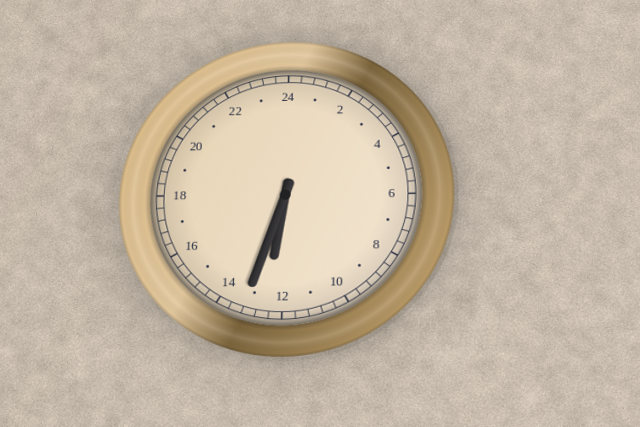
12:33
